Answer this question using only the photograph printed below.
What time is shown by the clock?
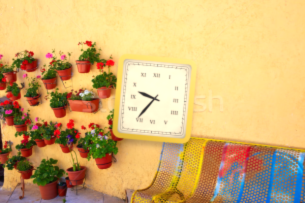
9:36
